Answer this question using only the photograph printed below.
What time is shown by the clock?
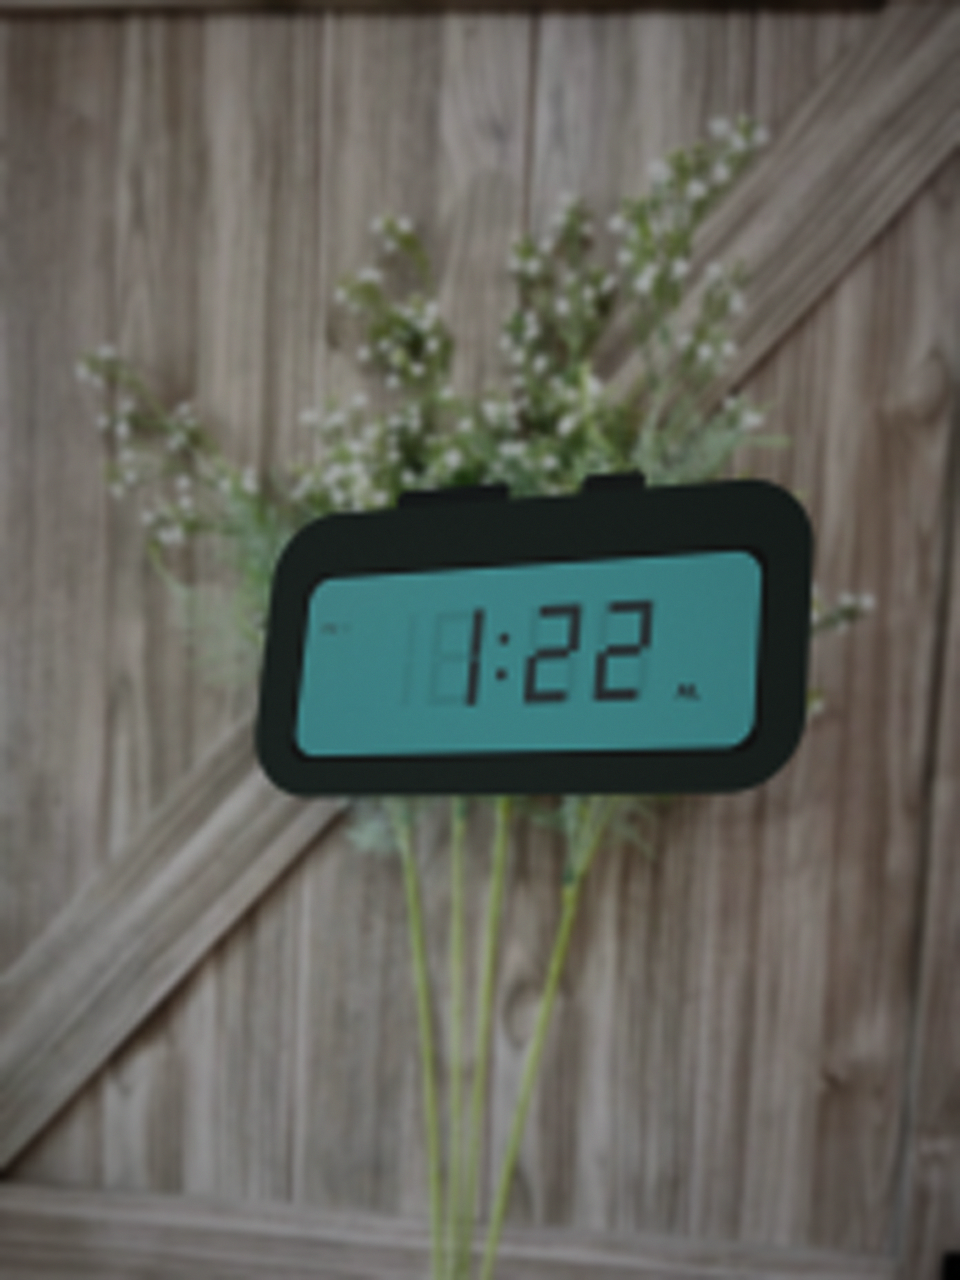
1:22
